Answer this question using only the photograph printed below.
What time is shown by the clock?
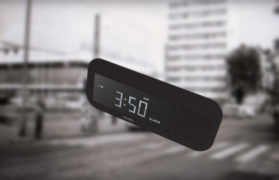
3:50
